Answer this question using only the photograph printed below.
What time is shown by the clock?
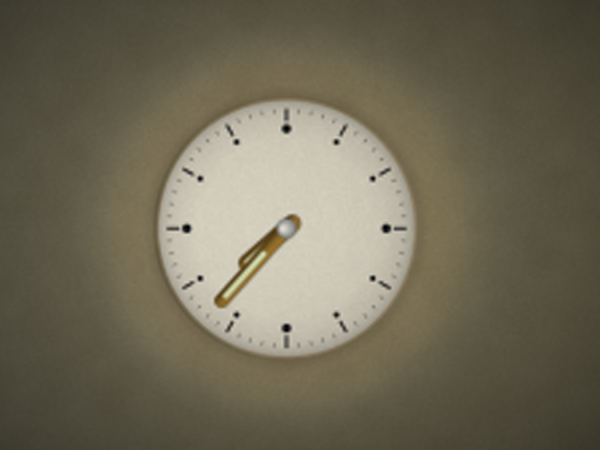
7:37
